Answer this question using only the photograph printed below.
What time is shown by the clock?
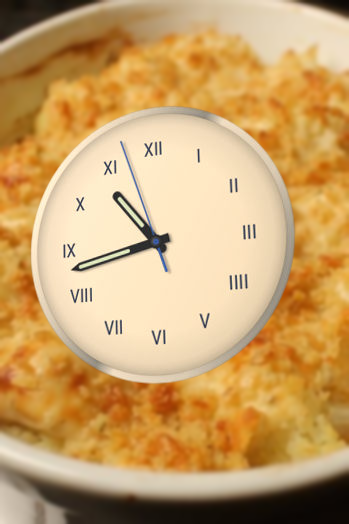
10:42:57
